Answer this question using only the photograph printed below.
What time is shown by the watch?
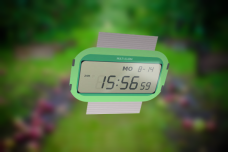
15:56:59
